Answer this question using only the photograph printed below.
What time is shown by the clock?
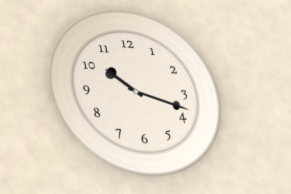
10:18
